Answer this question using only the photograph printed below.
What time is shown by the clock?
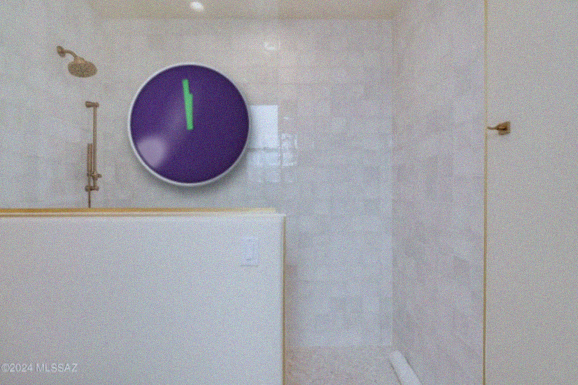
11:59
